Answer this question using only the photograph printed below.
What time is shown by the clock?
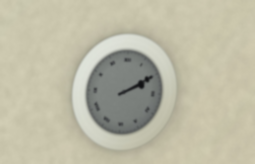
2:10
